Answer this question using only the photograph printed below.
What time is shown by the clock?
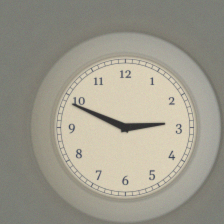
2:49
